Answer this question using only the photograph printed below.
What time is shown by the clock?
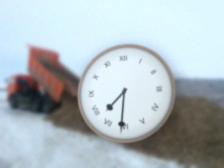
7:31
